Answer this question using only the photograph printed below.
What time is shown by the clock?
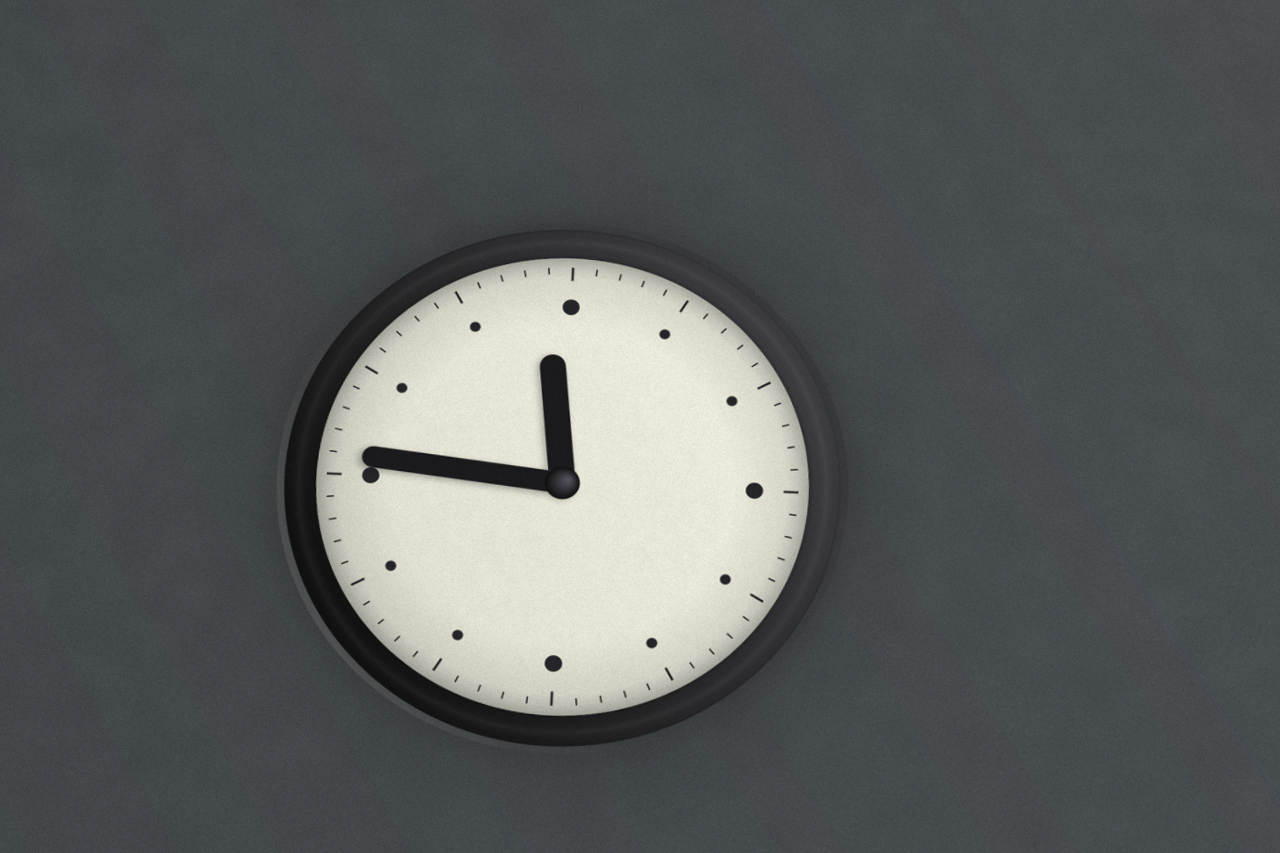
11:46
